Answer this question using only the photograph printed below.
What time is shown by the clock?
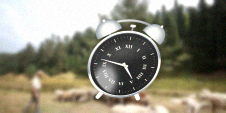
4:47
